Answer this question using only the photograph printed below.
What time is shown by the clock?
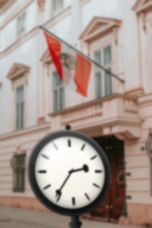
2:36
